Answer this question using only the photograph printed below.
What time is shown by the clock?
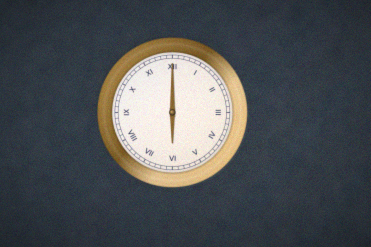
6:00
